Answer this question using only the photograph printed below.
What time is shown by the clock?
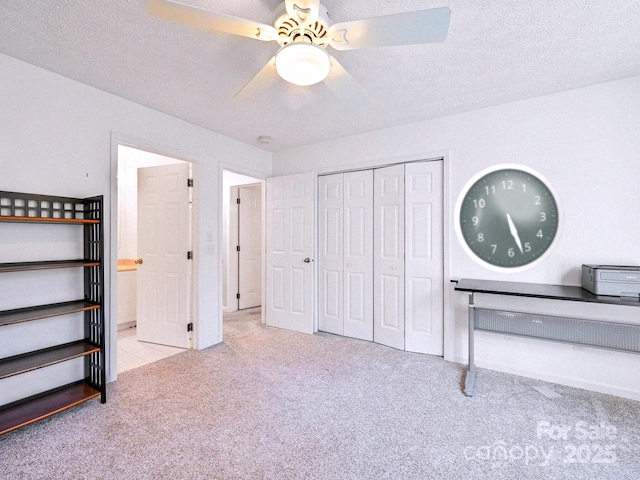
5:27
